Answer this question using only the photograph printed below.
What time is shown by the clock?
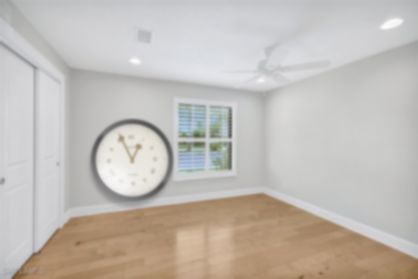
12:56
